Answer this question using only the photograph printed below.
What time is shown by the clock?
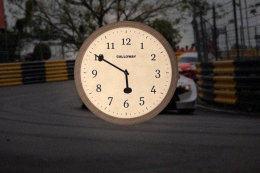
5:50
